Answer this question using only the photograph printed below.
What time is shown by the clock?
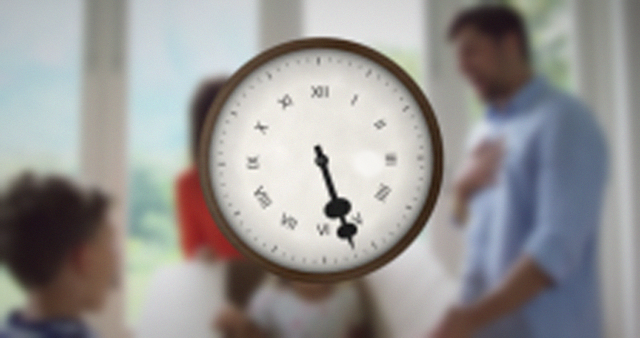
5:27
